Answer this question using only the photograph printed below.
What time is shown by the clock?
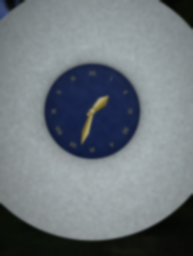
1:33
